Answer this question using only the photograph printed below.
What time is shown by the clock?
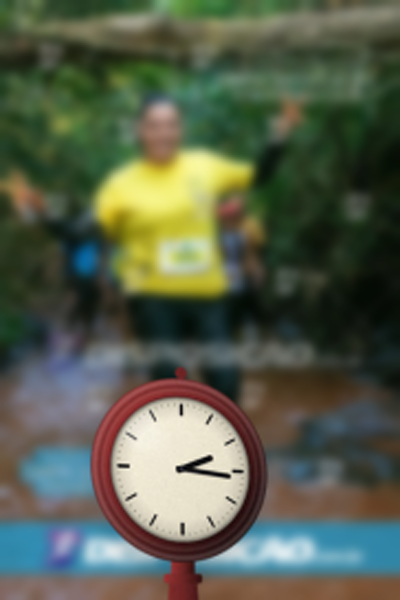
2:16
